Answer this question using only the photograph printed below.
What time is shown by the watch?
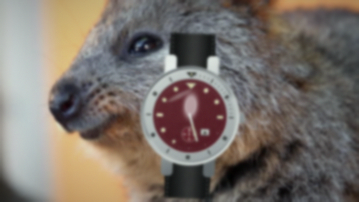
5:27
